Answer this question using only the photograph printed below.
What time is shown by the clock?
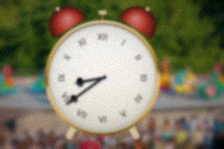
8:39
